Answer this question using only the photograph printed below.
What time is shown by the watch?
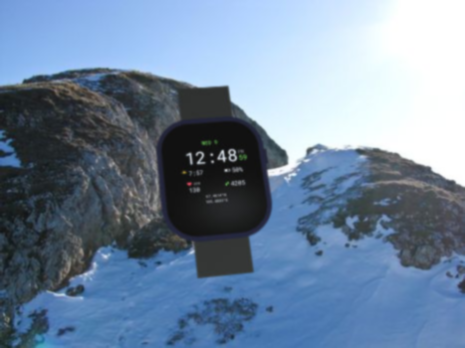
12:48
